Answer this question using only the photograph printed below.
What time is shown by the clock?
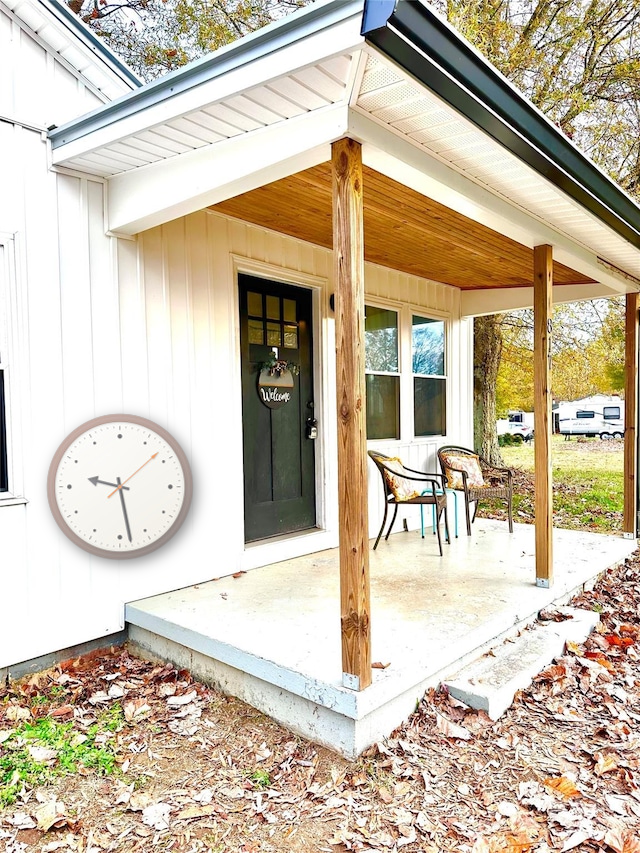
9:28:08
